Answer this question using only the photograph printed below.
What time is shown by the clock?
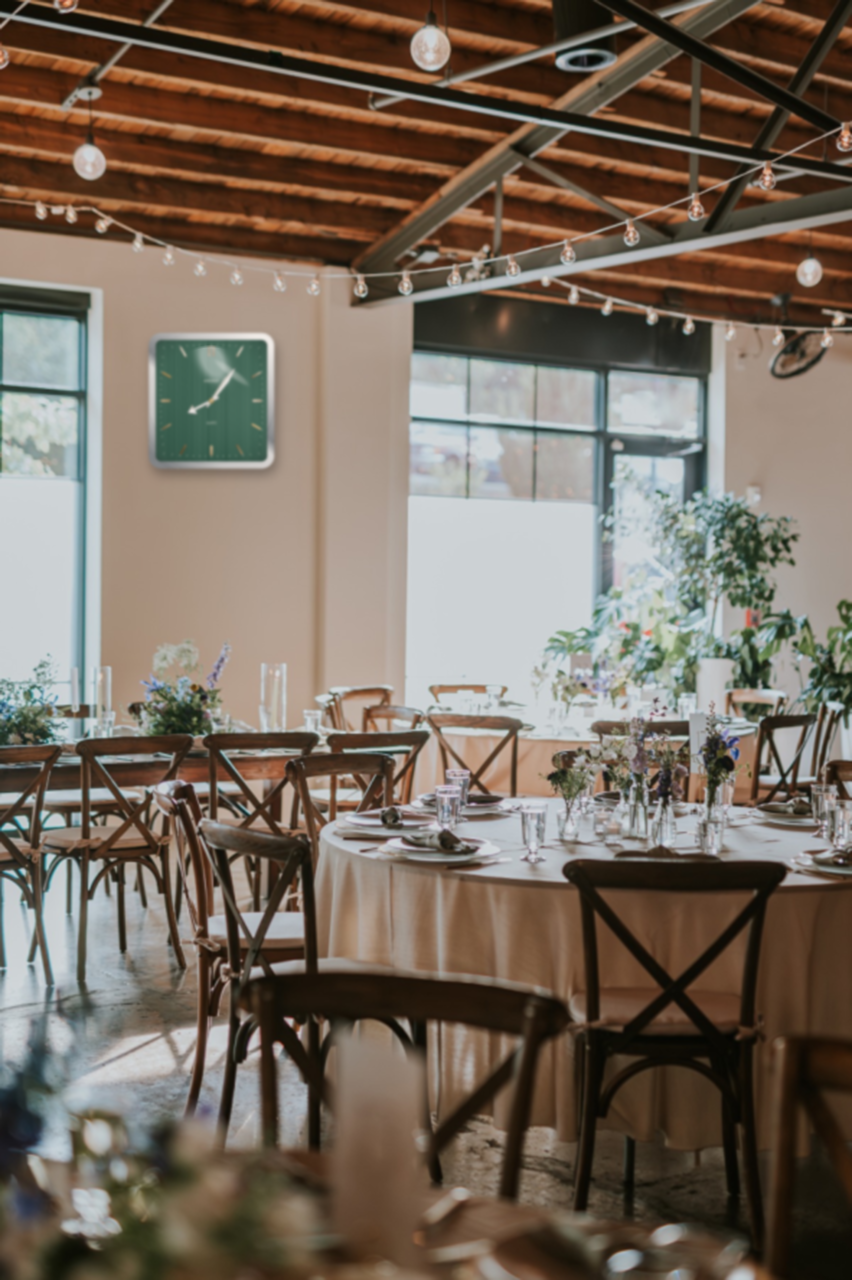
8:06
